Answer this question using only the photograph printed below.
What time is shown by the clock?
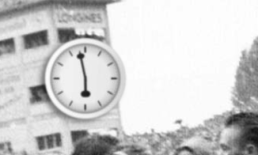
5:58
